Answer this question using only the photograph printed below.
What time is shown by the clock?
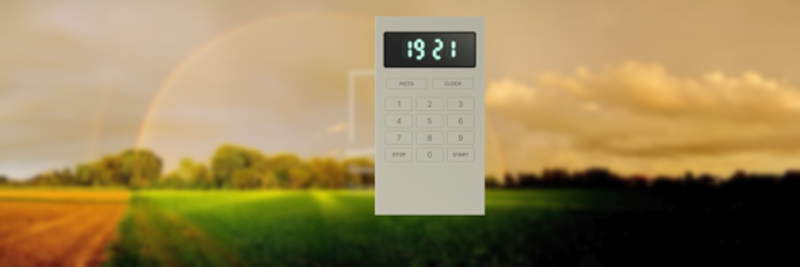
19:21
